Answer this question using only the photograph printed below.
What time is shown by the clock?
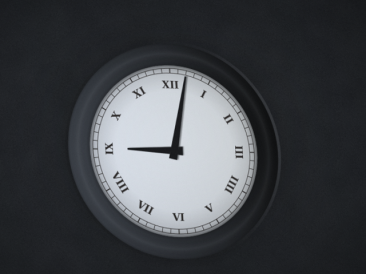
9:02
